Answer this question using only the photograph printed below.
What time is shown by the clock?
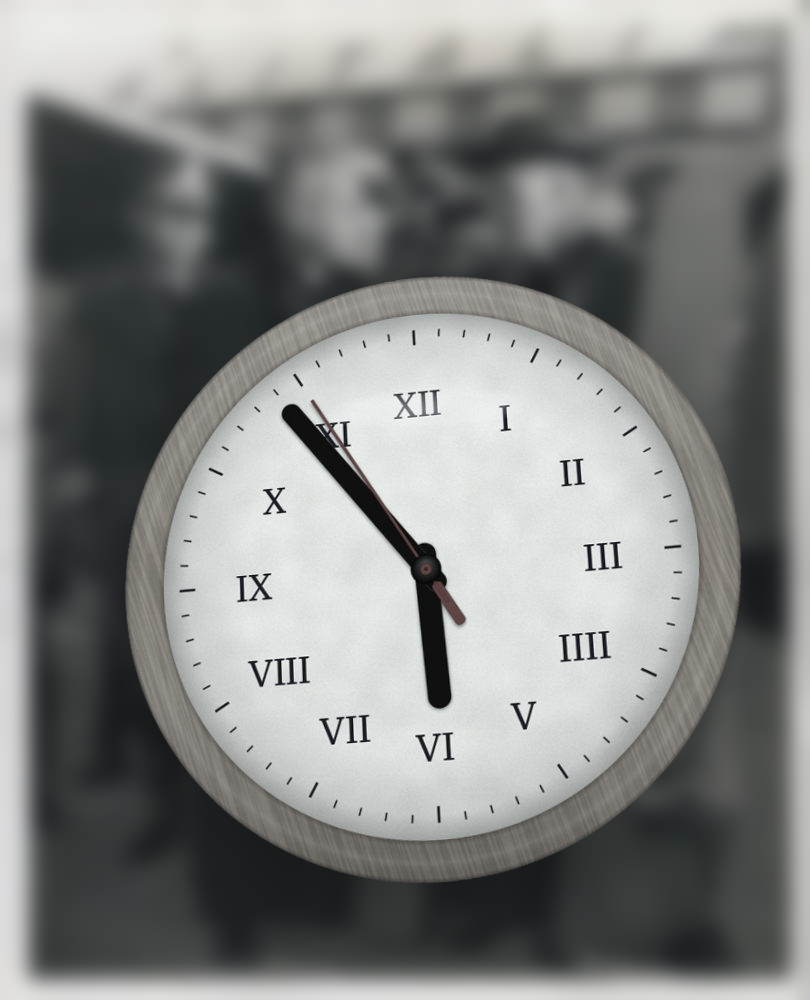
5:53:55
